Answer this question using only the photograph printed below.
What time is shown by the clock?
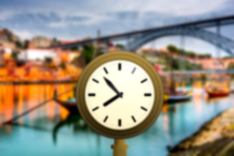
7:53
